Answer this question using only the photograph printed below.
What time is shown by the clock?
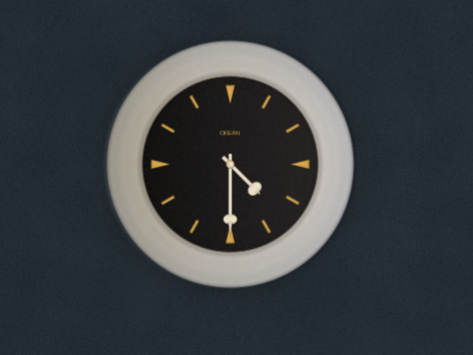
4:30
